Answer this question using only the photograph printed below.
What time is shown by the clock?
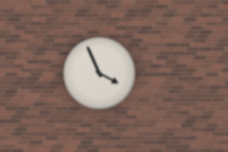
3:56
